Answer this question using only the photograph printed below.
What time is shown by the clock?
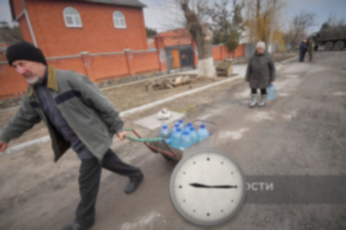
9:15
